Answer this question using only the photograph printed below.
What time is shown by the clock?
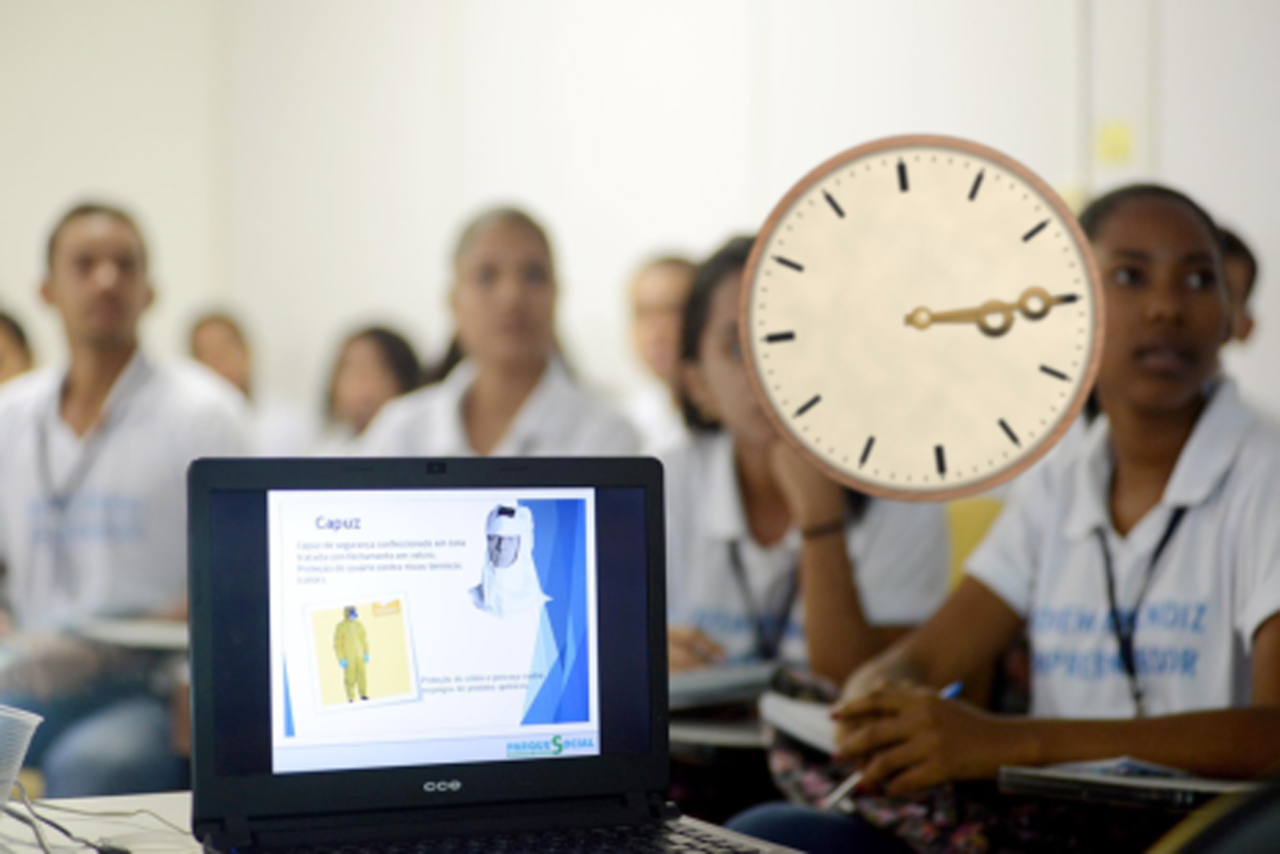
3:15
